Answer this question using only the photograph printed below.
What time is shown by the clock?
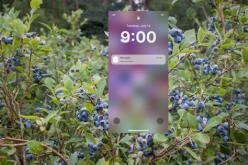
9:00
